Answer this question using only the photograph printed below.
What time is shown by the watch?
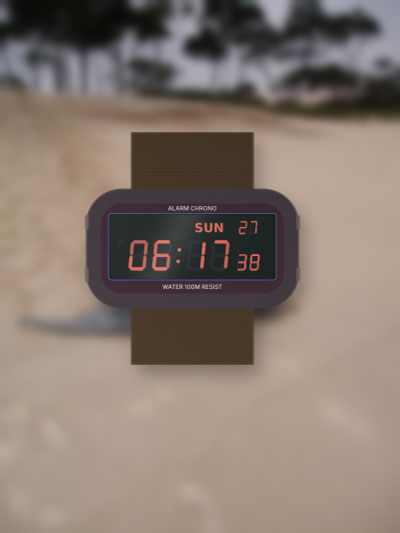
6:17:38
